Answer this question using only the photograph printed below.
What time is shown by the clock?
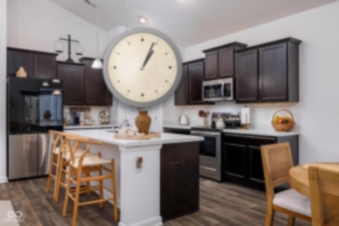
1:04
